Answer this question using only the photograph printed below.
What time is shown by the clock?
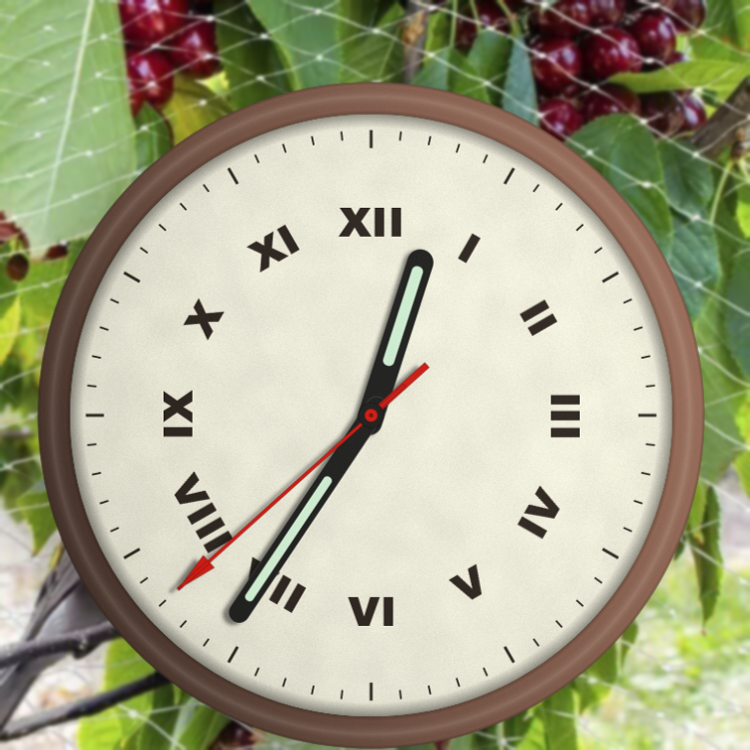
12:35:38
